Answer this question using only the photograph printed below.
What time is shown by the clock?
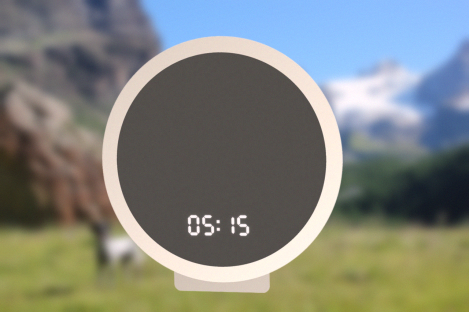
5:15
